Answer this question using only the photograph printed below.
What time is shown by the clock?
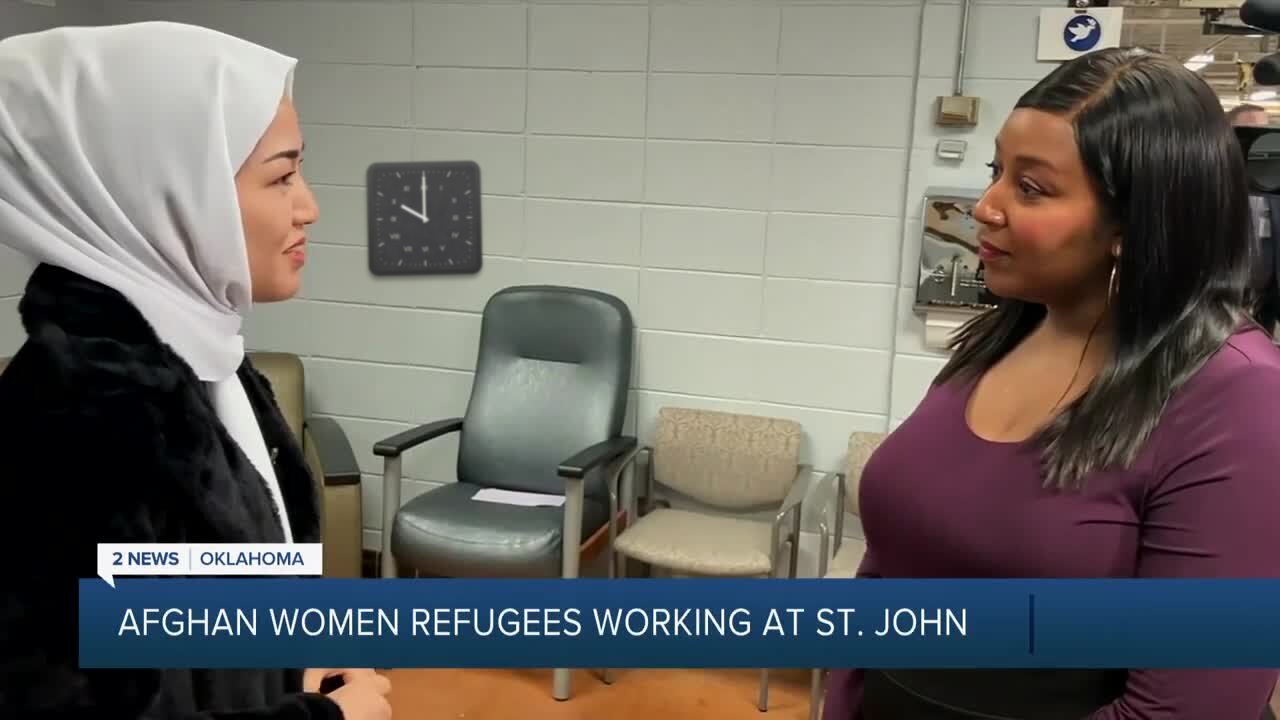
10:00
